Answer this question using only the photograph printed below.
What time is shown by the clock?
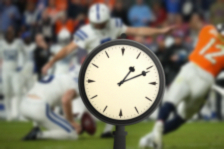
1:11
